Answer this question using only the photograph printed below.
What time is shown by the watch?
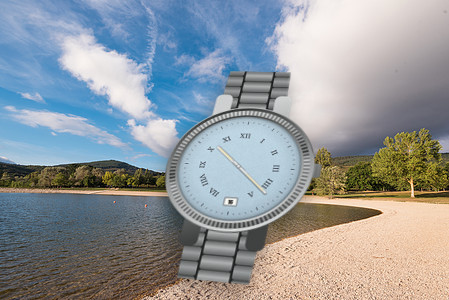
10:22
